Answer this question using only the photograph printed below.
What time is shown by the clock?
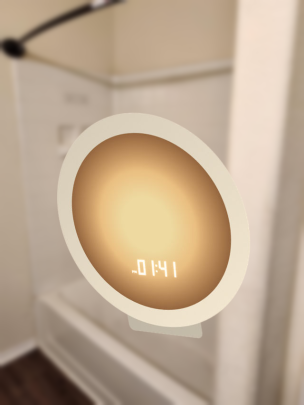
1:41
